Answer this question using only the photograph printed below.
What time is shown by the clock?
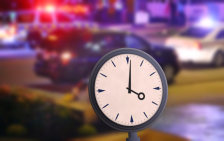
4:01
